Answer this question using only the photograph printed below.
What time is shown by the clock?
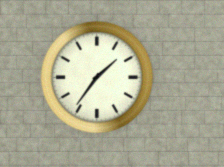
1:36
